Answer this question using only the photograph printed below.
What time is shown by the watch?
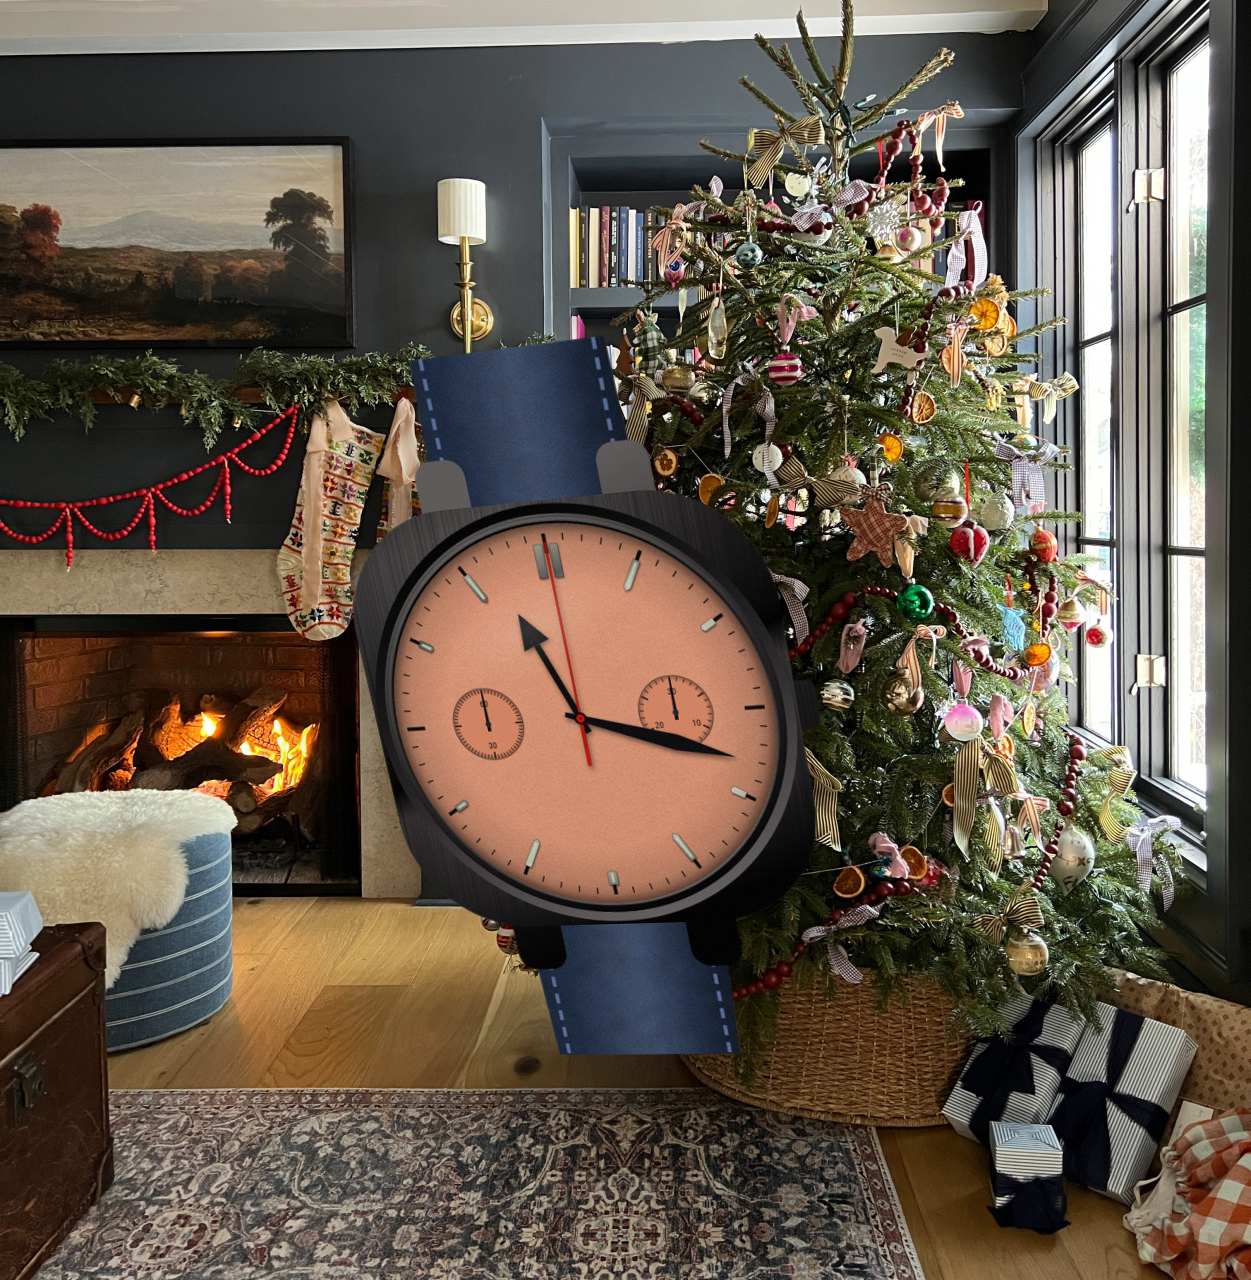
11:18:00
